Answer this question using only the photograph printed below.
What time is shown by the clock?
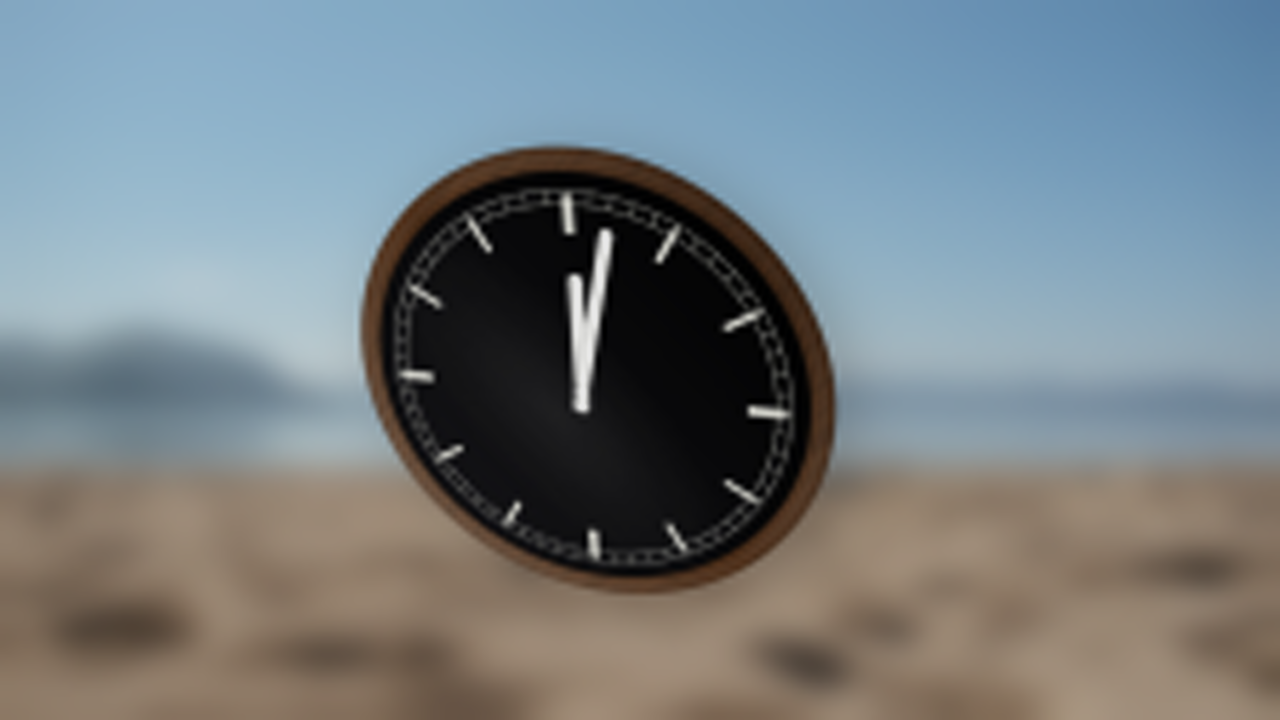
12:02
